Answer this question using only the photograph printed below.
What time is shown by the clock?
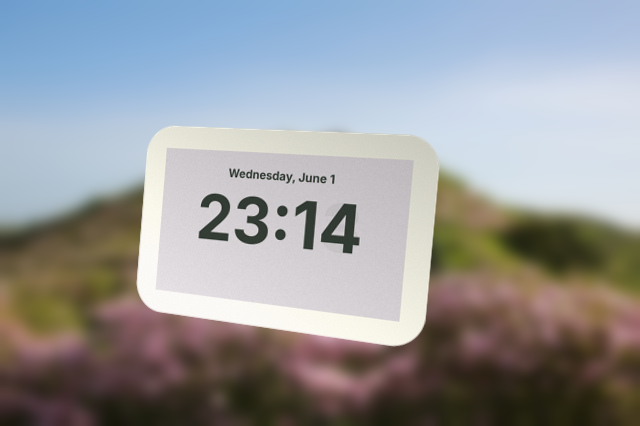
23:14
